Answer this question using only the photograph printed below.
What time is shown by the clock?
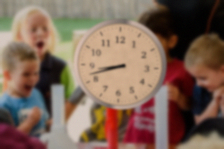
8:42
